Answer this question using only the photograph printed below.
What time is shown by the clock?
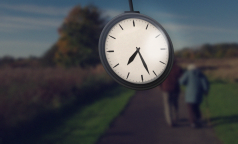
7:27
